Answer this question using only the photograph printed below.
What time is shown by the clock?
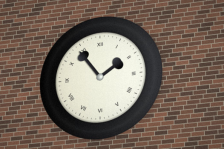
1:54
